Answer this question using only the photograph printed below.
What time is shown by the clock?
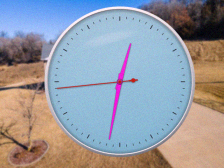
12:31:44
